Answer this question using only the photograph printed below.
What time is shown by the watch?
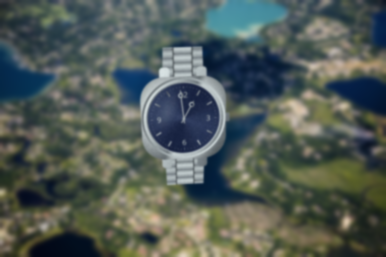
12:59
